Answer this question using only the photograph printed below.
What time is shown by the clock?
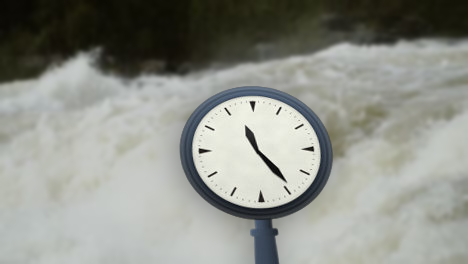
11:24
